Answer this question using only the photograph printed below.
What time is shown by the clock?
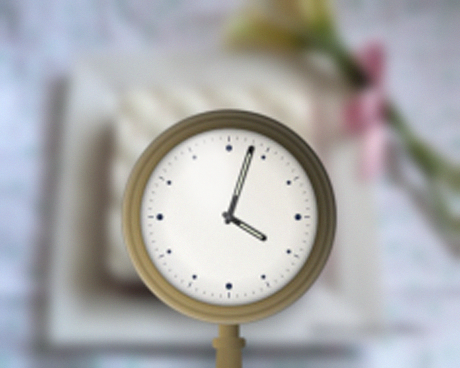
4:03
